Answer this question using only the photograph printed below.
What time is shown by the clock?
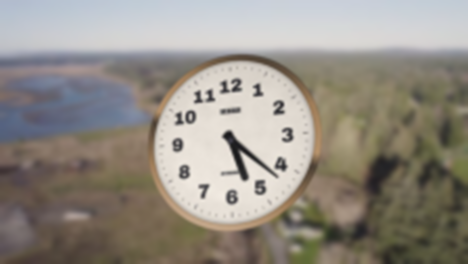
5:22
